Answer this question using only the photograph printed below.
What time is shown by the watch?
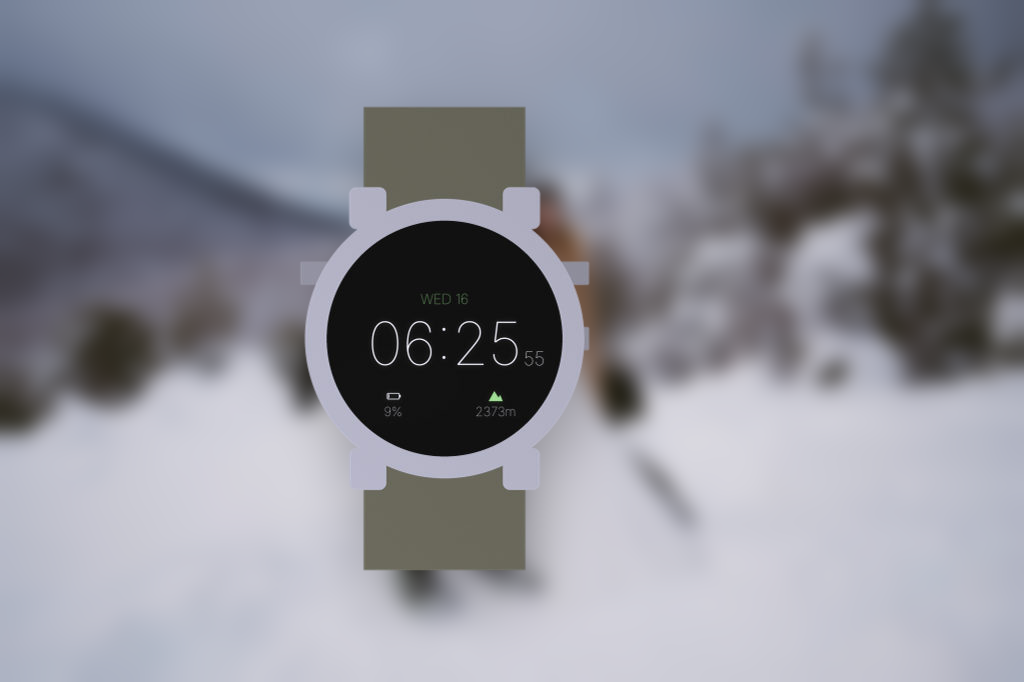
6:25:55
